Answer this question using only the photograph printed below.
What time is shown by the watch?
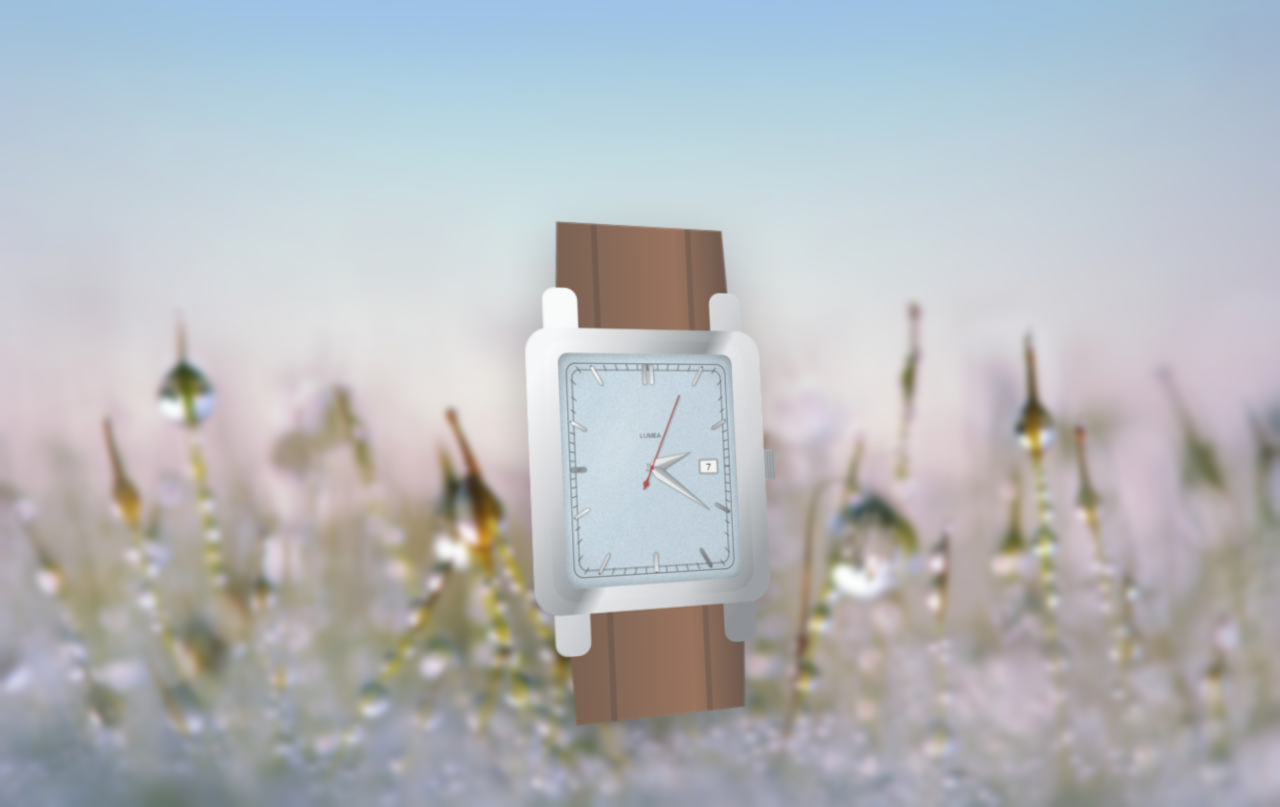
2:21:04
